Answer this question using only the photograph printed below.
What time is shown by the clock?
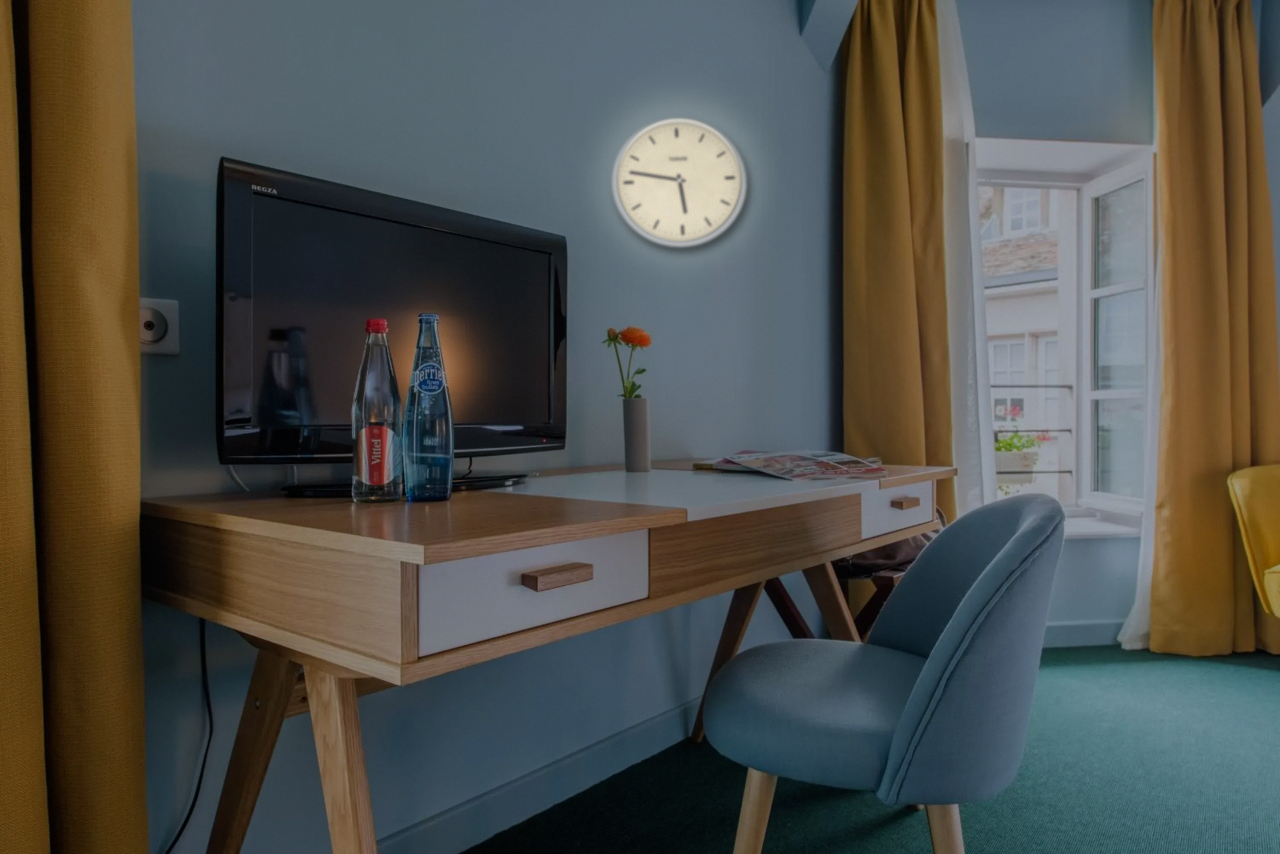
5:47
